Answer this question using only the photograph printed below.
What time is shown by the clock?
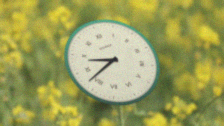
9:42
